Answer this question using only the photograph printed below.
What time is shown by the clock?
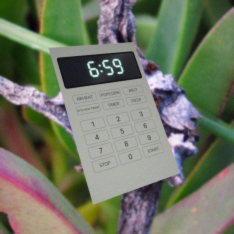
6:59
